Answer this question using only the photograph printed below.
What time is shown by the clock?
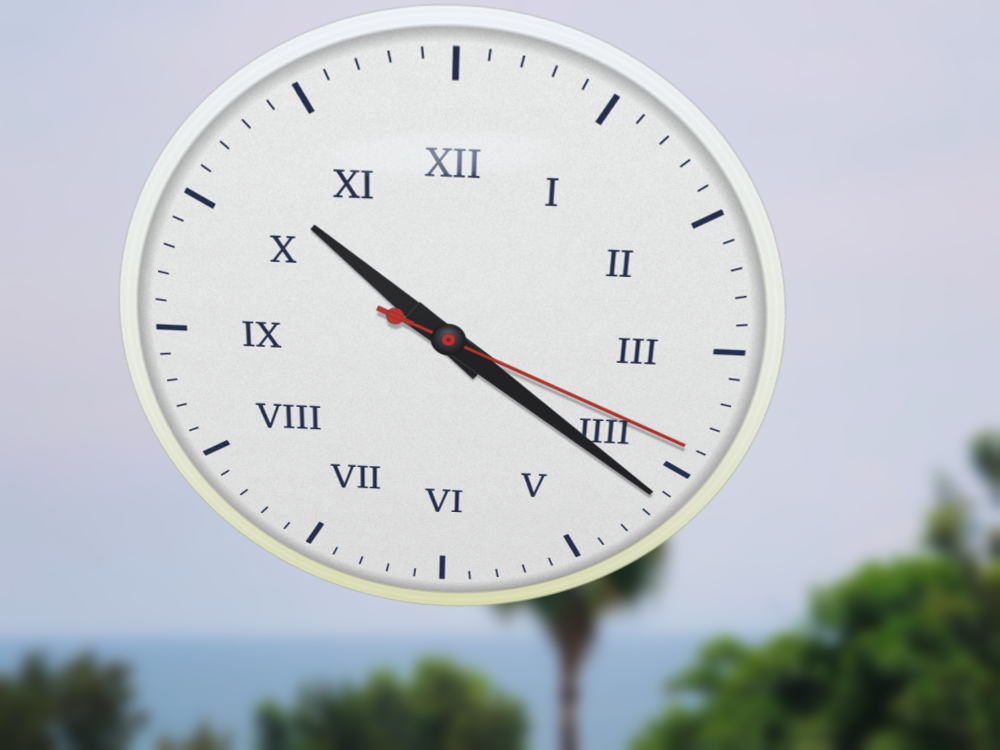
10:21:19
